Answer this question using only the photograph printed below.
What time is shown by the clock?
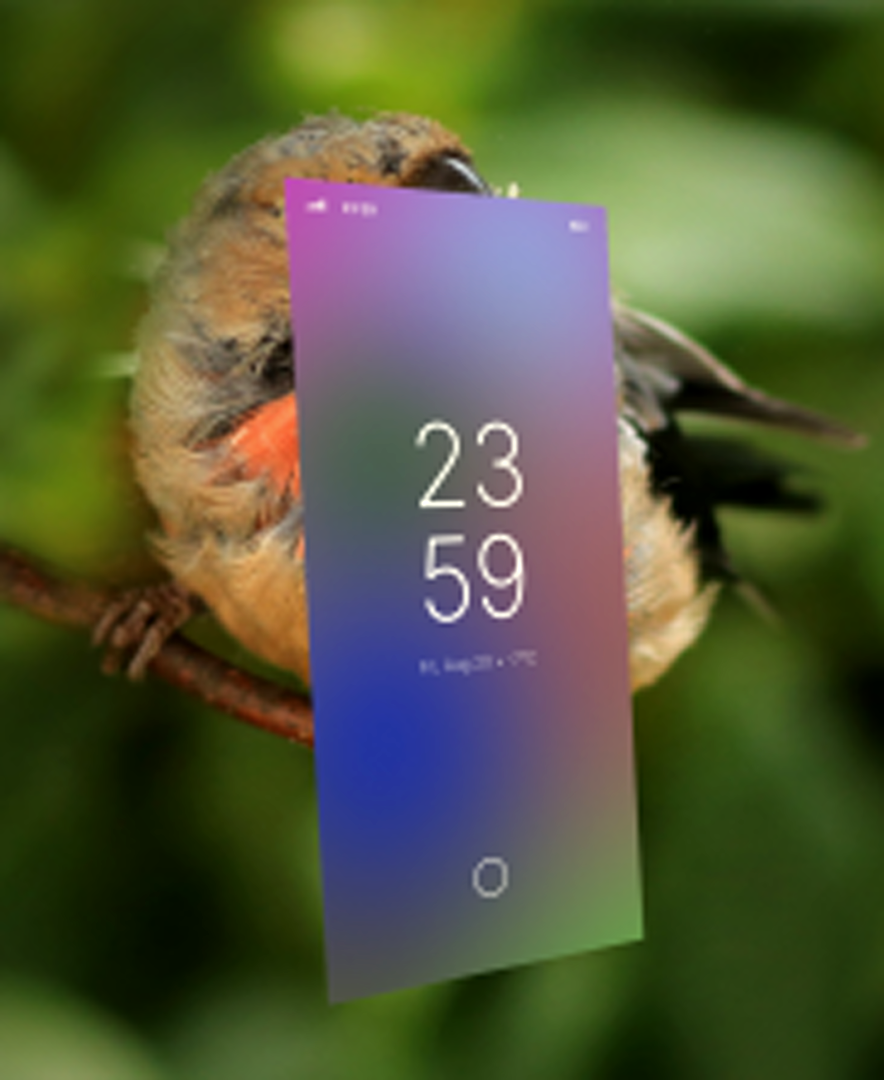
23:59
